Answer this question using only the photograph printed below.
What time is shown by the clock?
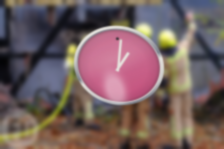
1:01
